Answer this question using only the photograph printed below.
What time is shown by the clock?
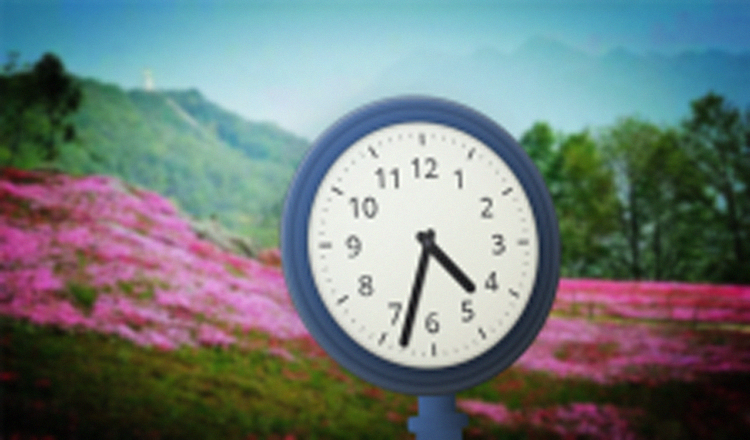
4:33
